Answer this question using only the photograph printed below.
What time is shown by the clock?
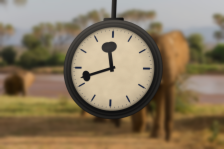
11:42
